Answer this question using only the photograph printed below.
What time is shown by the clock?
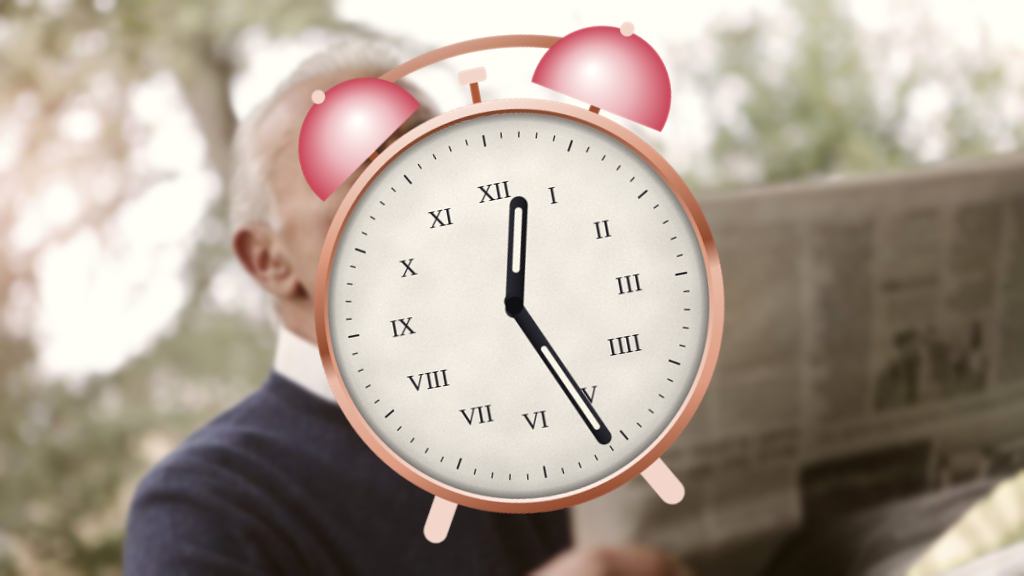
12:26
